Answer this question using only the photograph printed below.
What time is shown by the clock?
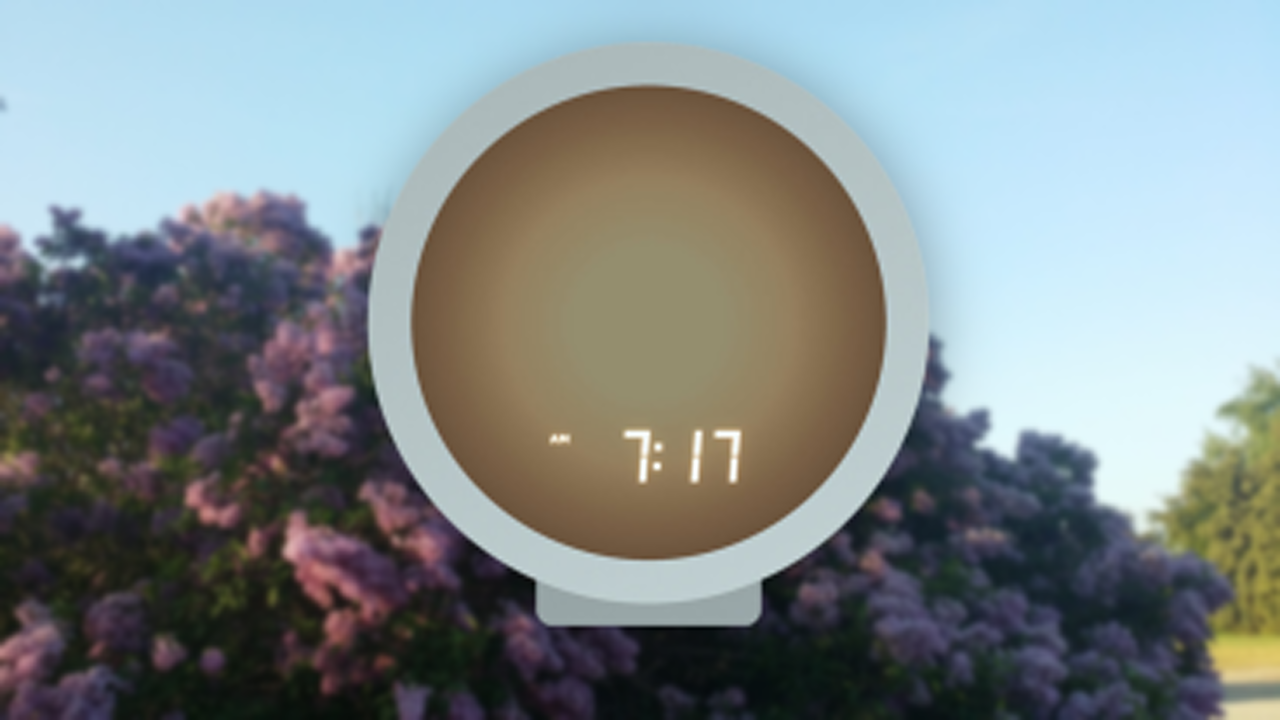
7:17
